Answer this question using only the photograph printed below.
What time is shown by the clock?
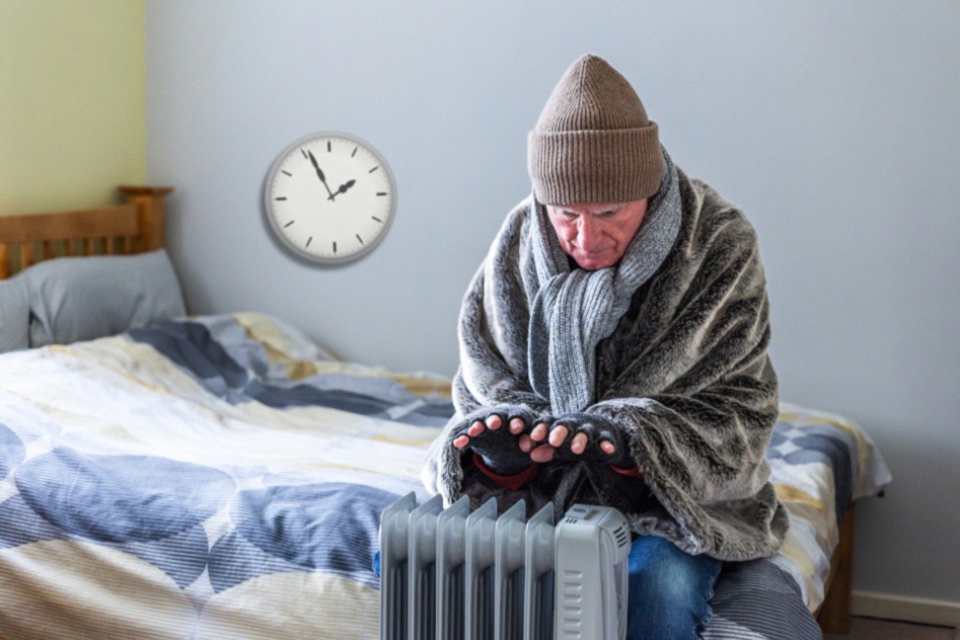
1:56
